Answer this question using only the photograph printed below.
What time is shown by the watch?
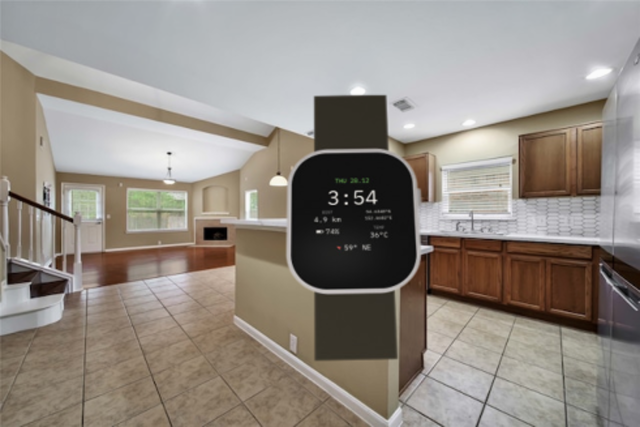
3:54
